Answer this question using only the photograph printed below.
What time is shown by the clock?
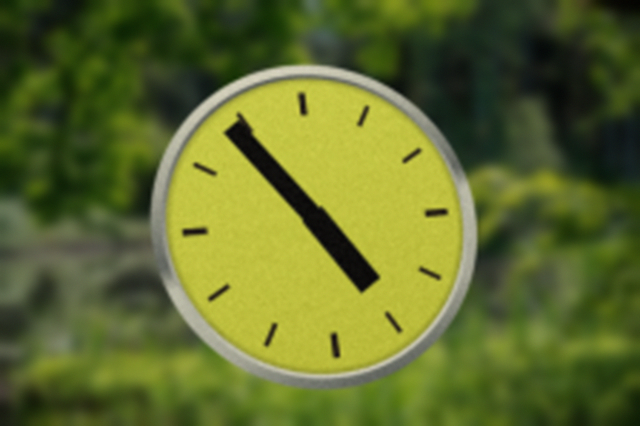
4:54
